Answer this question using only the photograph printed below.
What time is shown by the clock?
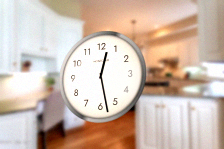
12:28
